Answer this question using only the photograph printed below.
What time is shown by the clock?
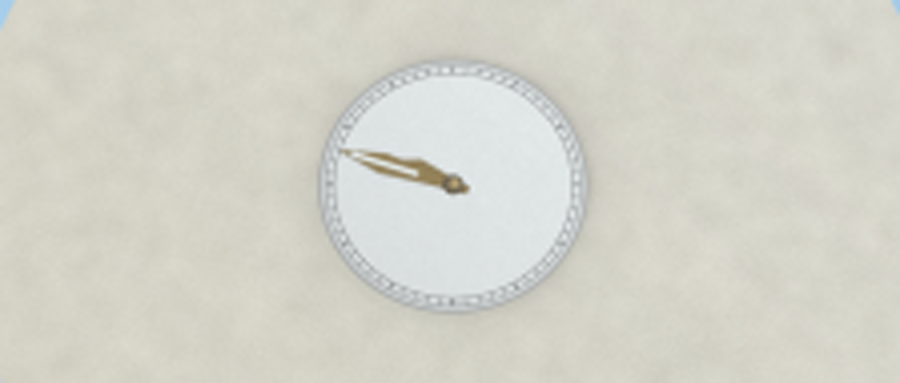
9:48
